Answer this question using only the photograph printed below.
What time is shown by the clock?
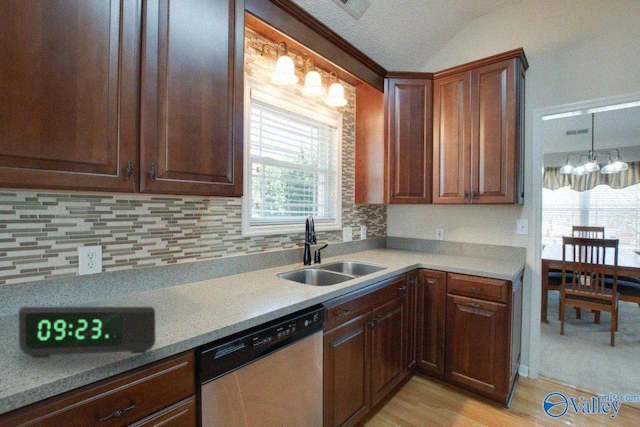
9:23
